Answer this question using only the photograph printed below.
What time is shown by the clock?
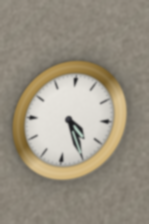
4:25
